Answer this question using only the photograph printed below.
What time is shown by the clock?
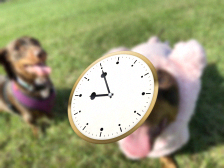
8:55
